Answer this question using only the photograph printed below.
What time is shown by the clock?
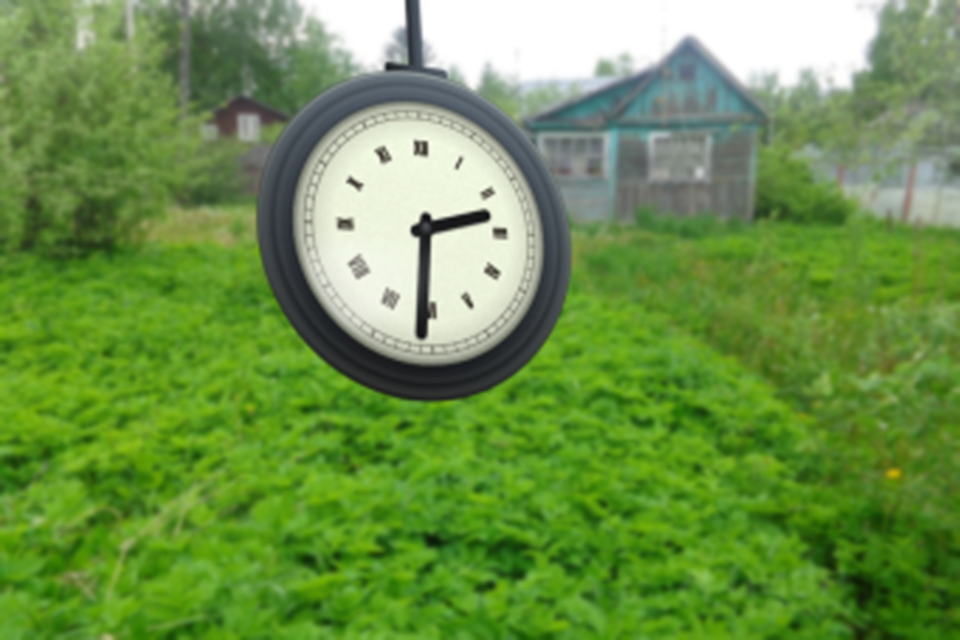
2:31
